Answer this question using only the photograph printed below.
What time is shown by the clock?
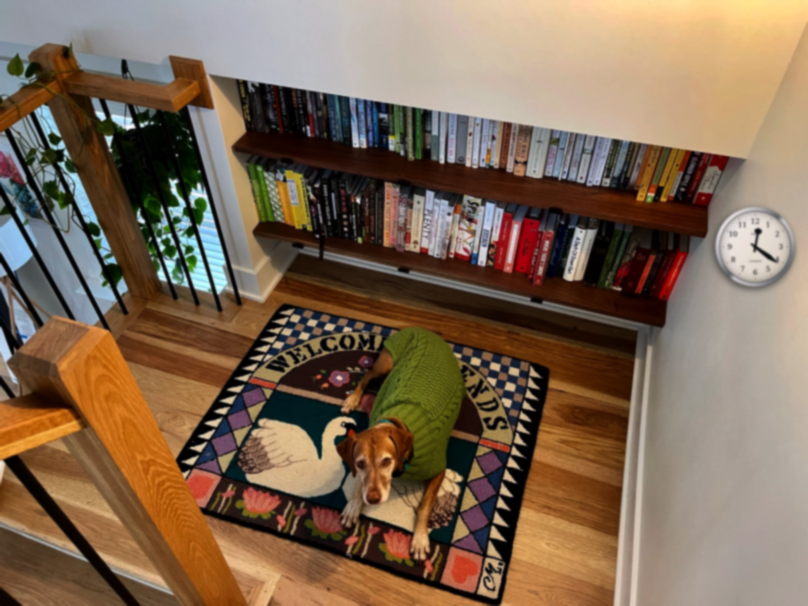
12:21
